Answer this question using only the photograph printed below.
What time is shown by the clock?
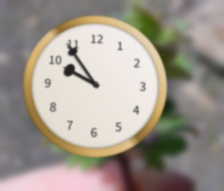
9:54
